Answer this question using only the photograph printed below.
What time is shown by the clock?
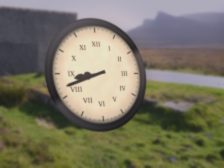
8:42
